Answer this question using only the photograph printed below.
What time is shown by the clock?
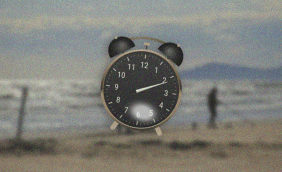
2:11
